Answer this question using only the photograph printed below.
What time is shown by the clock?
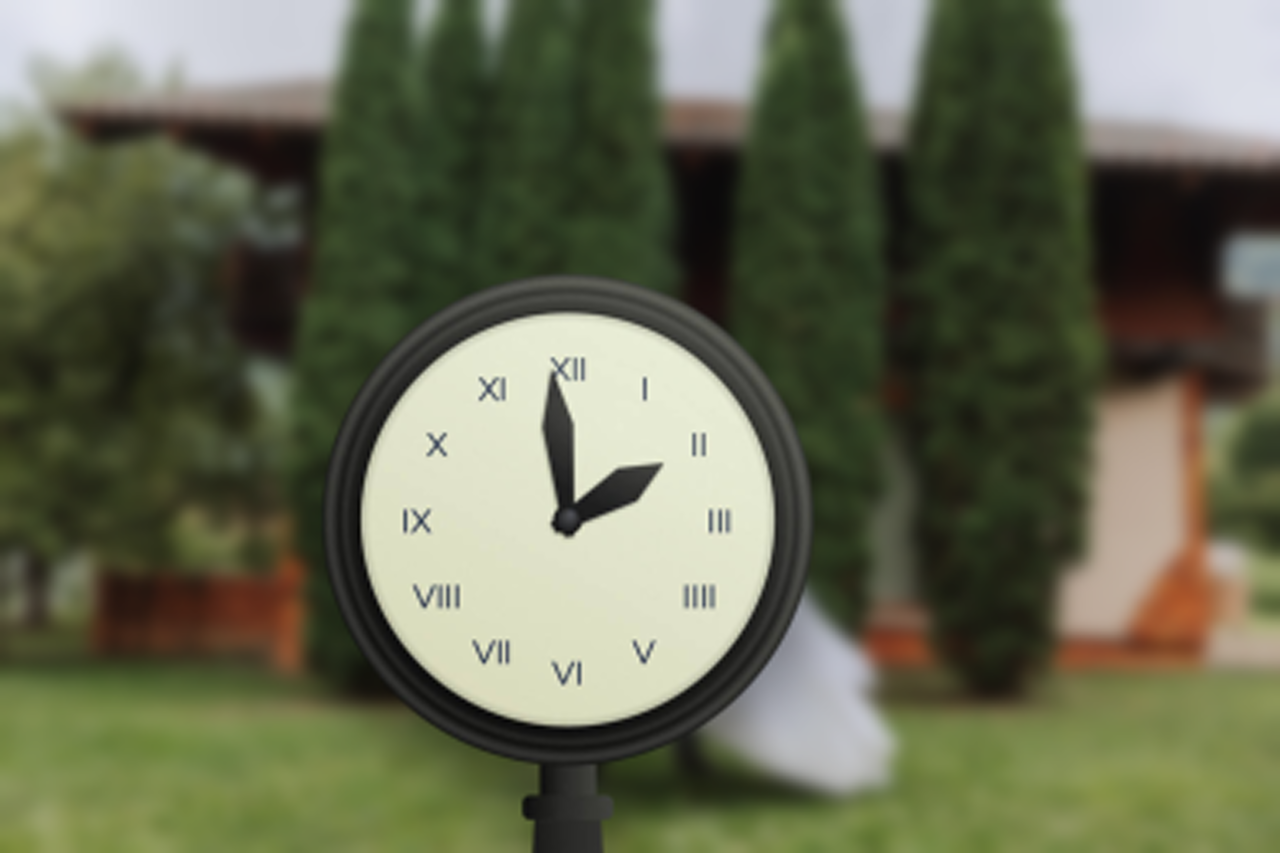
1:59
